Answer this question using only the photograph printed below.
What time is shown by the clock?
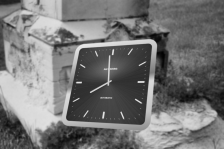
7:59
